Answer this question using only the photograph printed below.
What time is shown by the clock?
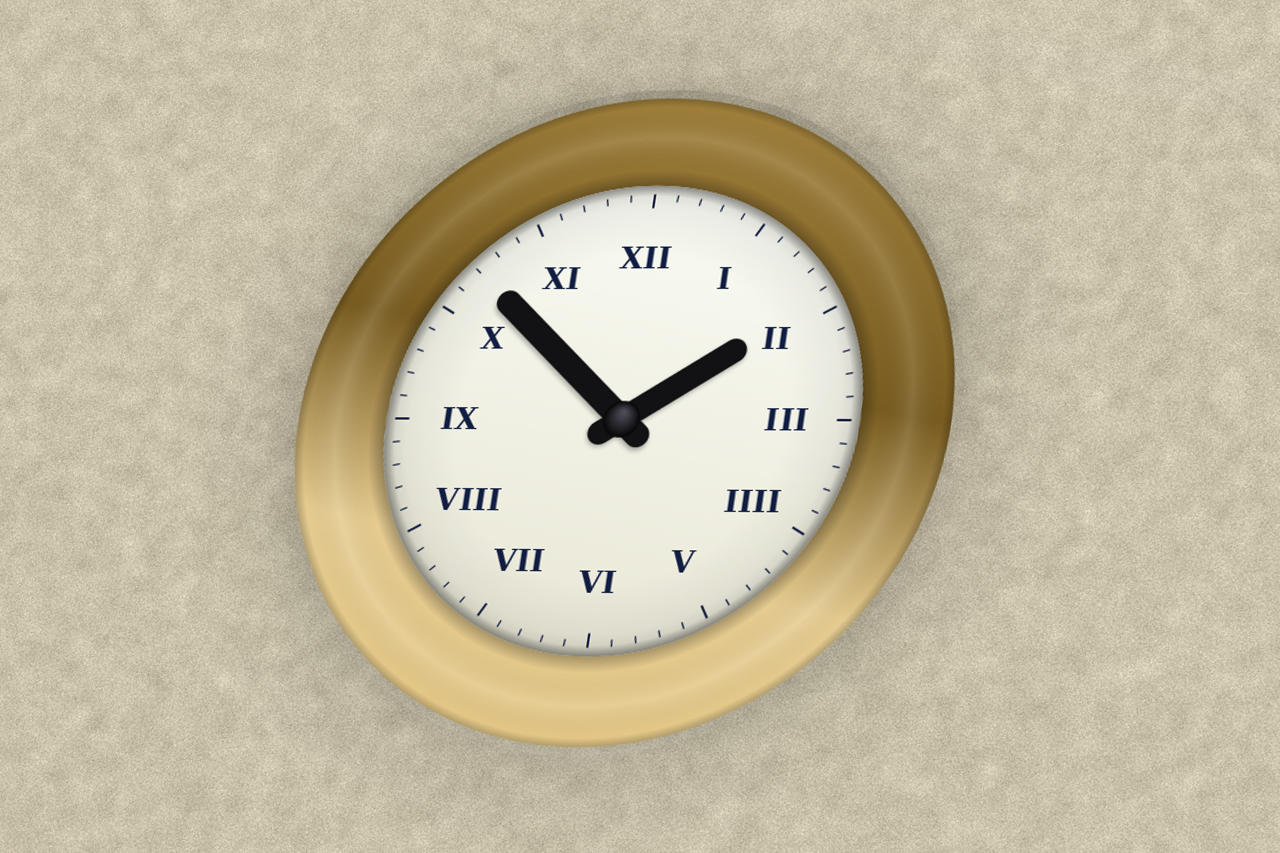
1:52
